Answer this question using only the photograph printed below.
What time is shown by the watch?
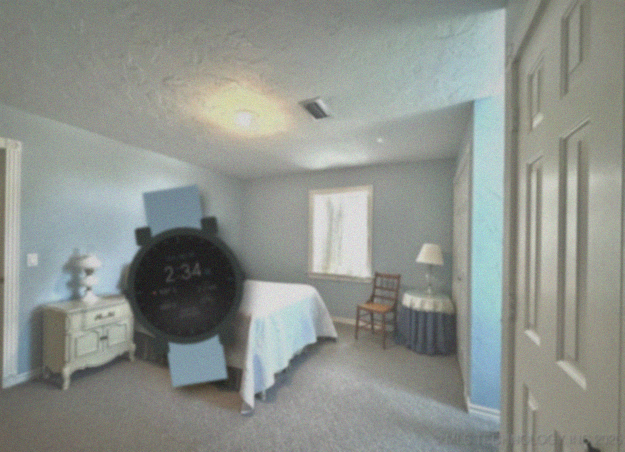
2:34
